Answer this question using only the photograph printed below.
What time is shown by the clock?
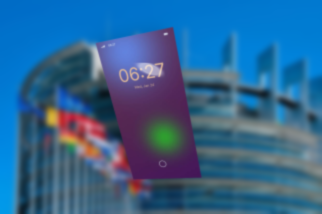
6:27
